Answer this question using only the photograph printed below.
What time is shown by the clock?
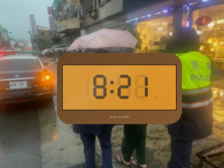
8:21
